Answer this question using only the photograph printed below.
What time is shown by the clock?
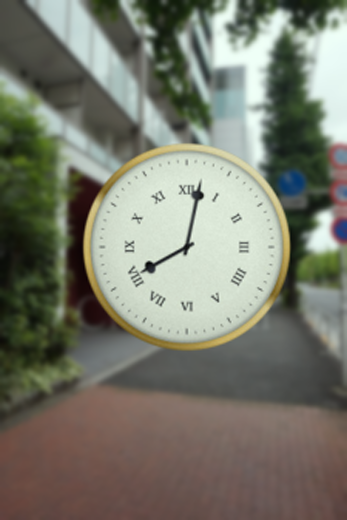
8:02
